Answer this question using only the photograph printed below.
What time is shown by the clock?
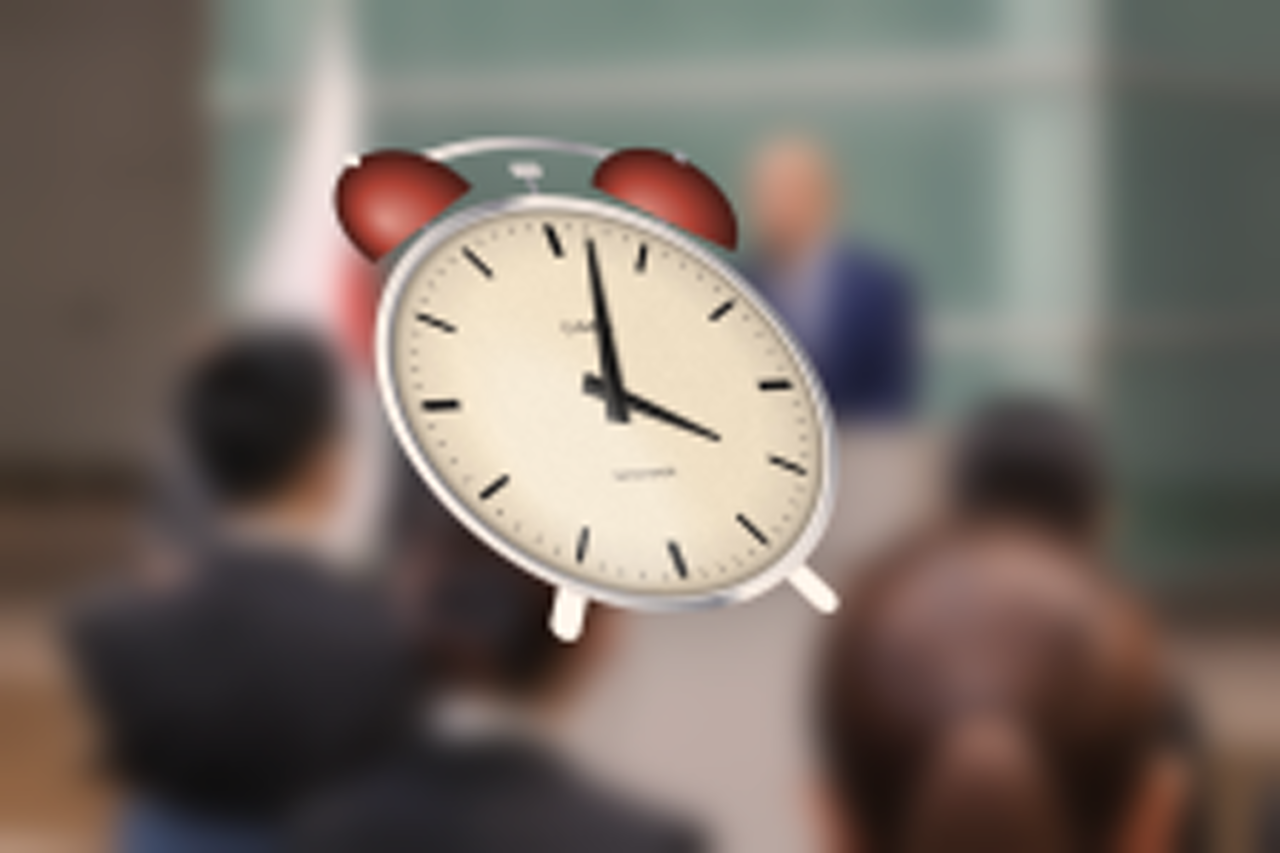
4:02
